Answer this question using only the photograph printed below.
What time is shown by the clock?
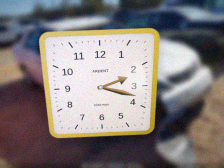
2:18
